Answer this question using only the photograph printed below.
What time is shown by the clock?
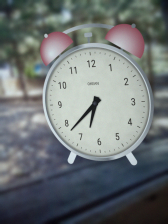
6:38
